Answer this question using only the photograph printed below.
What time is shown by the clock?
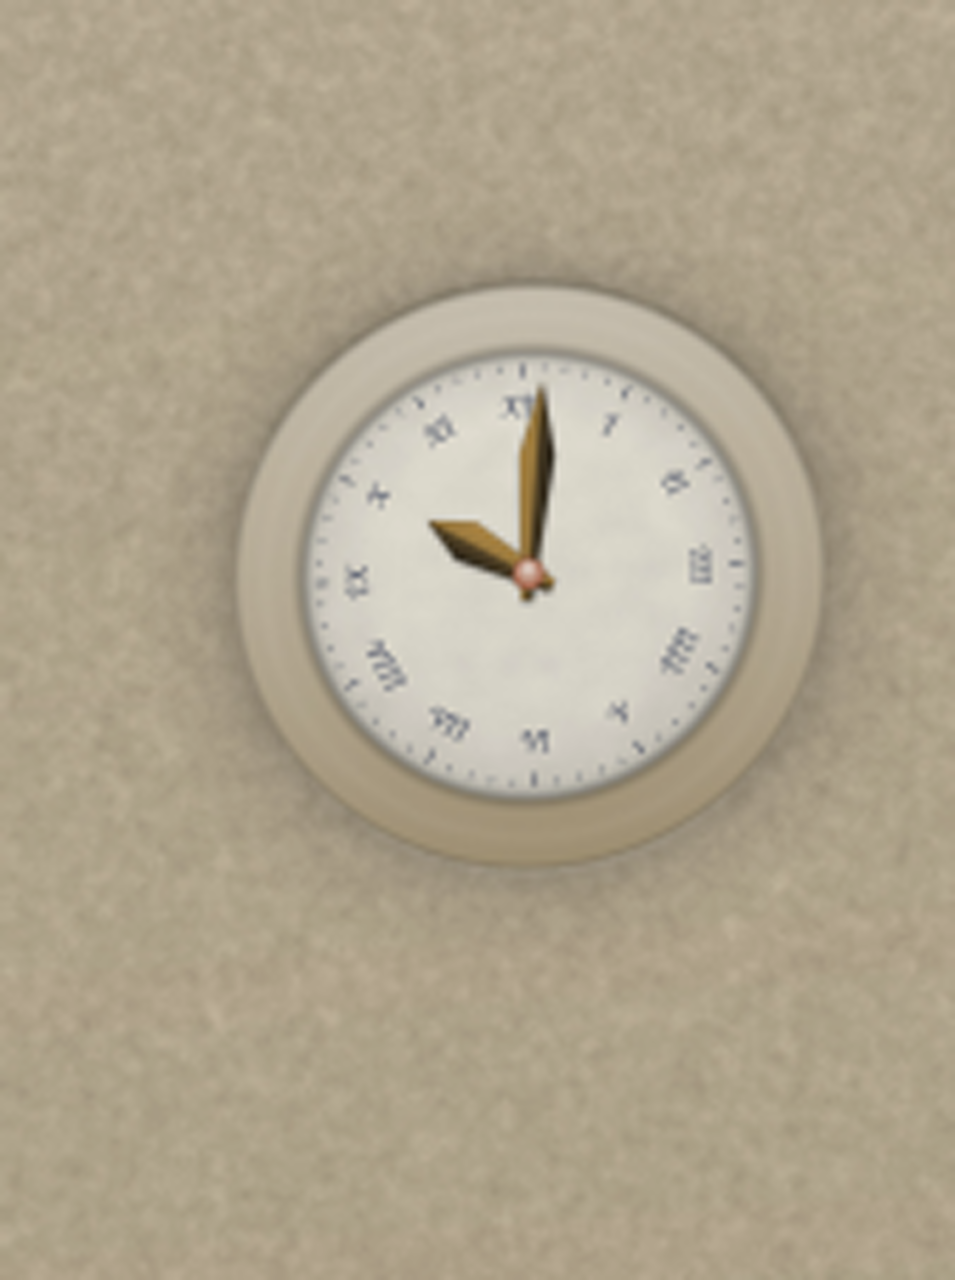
10:01
